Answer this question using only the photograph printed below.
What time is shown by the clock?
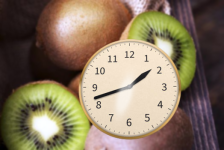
1:42
